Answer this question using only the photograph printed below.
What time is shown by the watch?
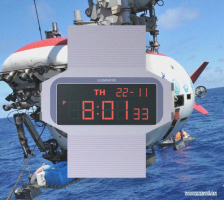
8:01:33
